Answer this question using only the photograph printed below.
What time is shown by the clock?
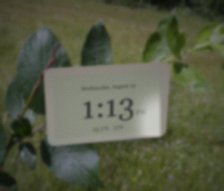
1:13
